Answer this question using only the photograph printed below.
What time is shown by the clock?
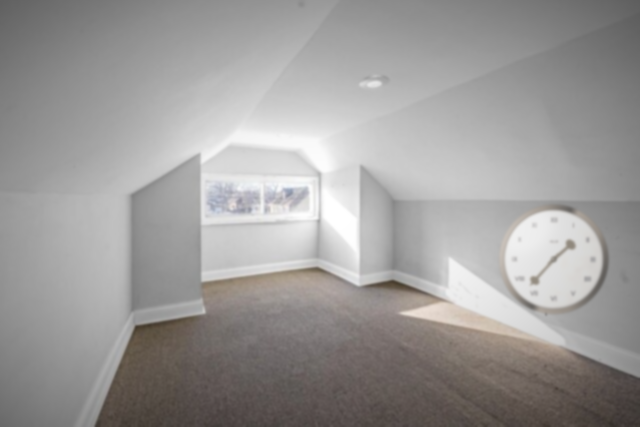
1:37
